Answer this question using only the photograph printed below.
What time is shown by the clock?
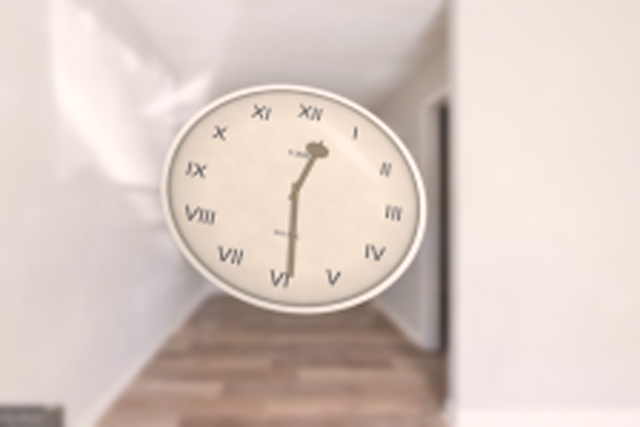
12:29
